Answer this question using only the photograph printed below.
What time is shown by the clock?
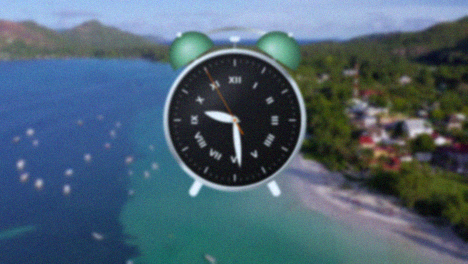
9:28:55
